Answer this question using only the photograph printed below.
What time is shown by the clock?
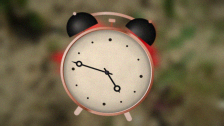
4:47
